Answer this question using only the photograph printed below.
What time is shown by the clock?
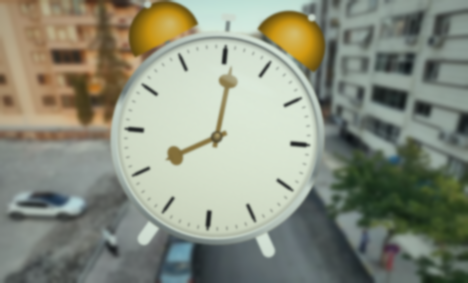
8:01
